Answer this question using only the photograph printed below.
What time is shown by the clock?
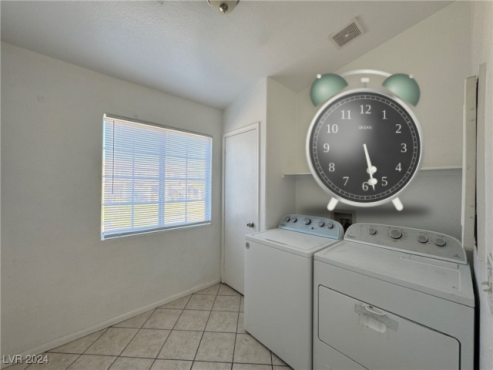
5:28
